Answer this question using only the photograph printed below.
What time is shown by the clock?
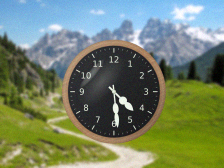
4:29
